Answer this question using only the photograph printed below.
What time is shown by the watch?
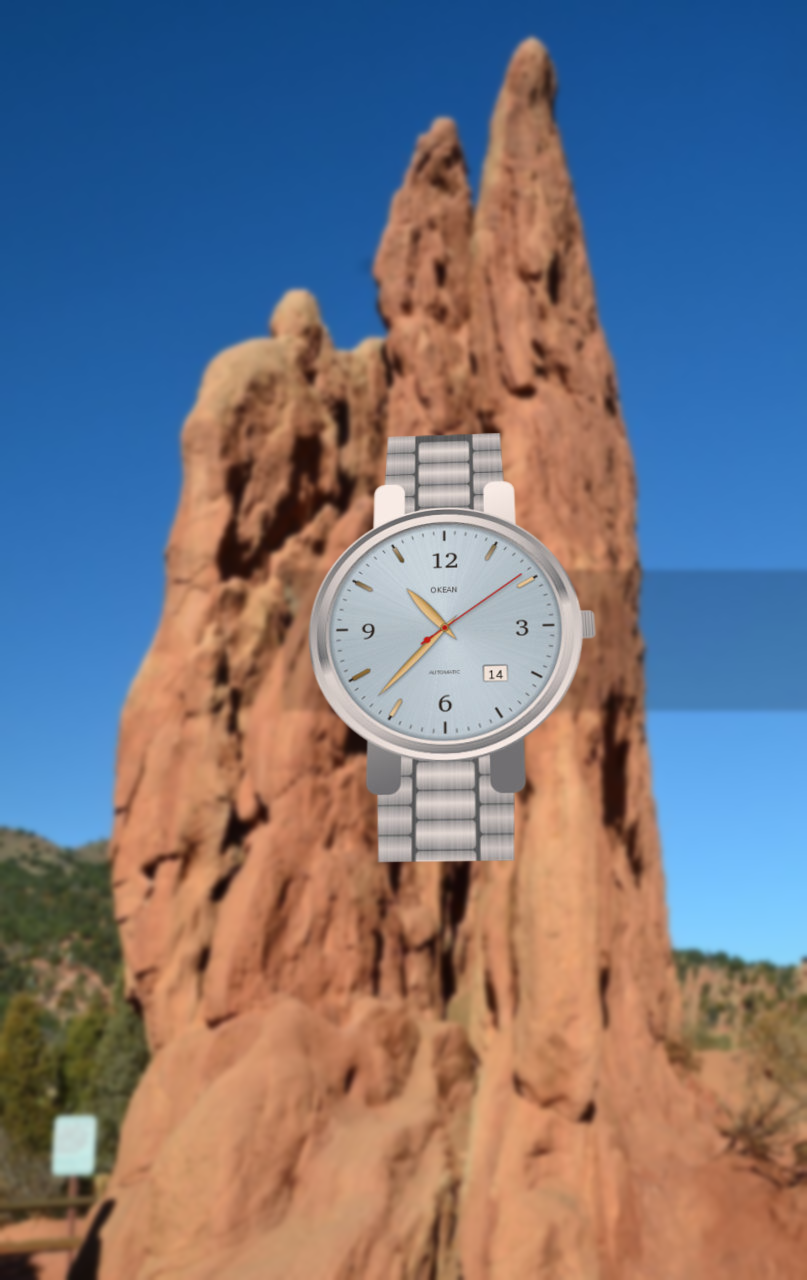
10:37:09
